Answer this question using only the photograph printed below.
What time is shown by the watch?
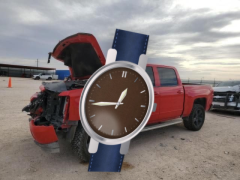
12:44
